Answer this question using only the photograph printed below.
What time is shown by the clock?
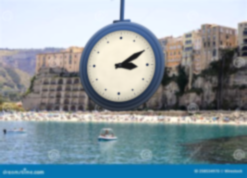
3:10
